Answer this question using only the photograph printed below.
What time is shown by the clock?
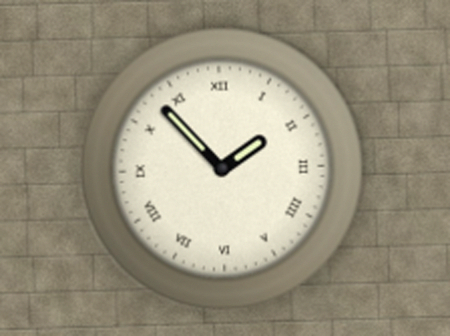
1:53
